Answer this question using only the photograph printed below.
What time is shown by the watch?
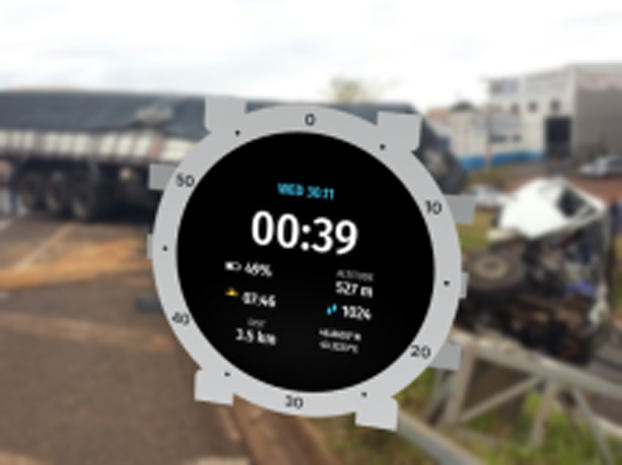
0:39
